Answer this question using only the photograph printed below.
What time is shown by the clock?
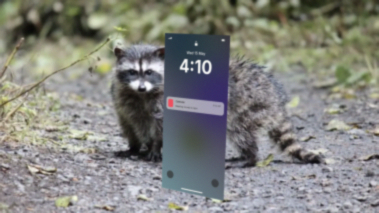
4:10
